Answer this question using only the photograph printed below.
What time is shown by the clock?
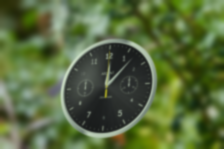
12:07
